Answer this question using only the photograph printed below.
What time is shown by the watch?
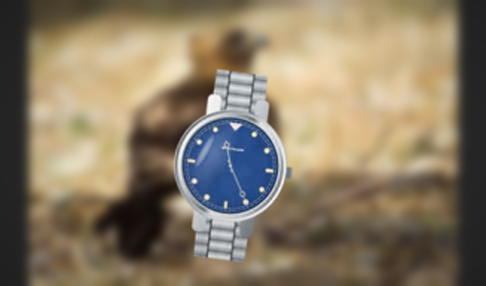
11:25
